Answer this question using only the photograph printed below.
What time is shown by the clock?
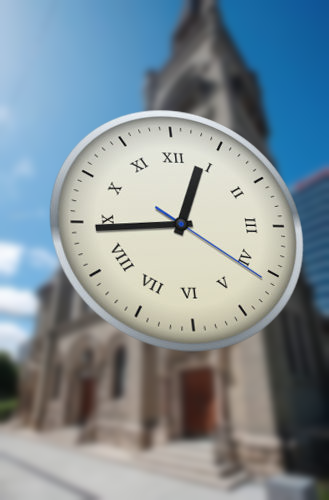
12:44:21
